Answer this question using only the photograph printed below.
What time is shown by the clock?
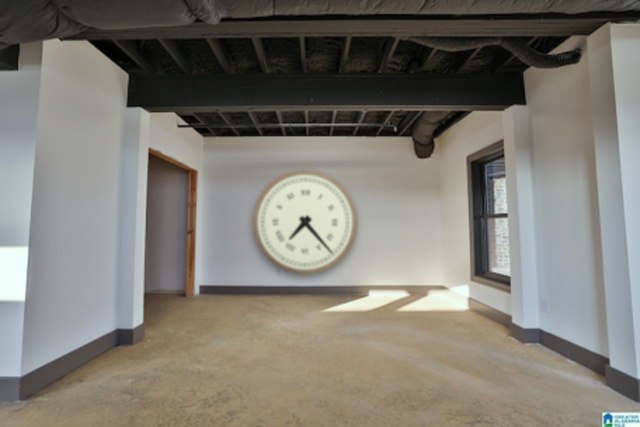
7:23
